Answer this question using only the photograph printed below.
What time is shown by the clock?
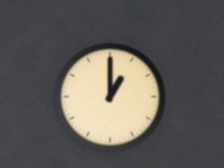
1:00
